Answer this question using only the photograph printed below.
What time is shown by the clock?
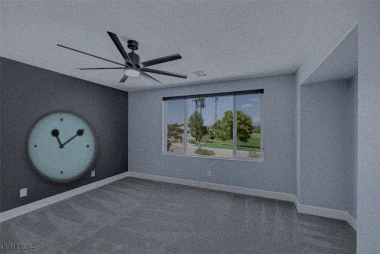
11:09
